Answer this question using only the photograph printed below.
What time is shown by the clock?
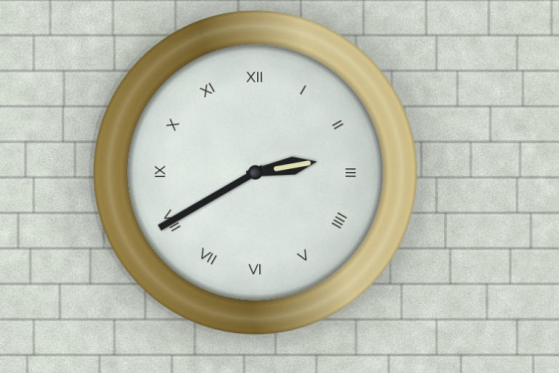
2:40
